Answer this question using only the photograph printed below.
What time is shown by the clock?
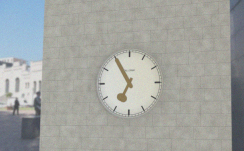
6:55
